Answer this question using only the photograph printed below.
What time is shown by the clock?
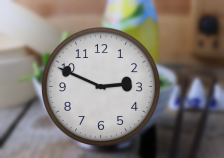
2:49
